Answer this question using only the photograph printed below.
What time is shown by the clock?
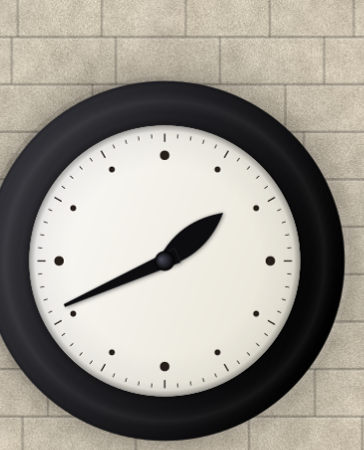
1:41
